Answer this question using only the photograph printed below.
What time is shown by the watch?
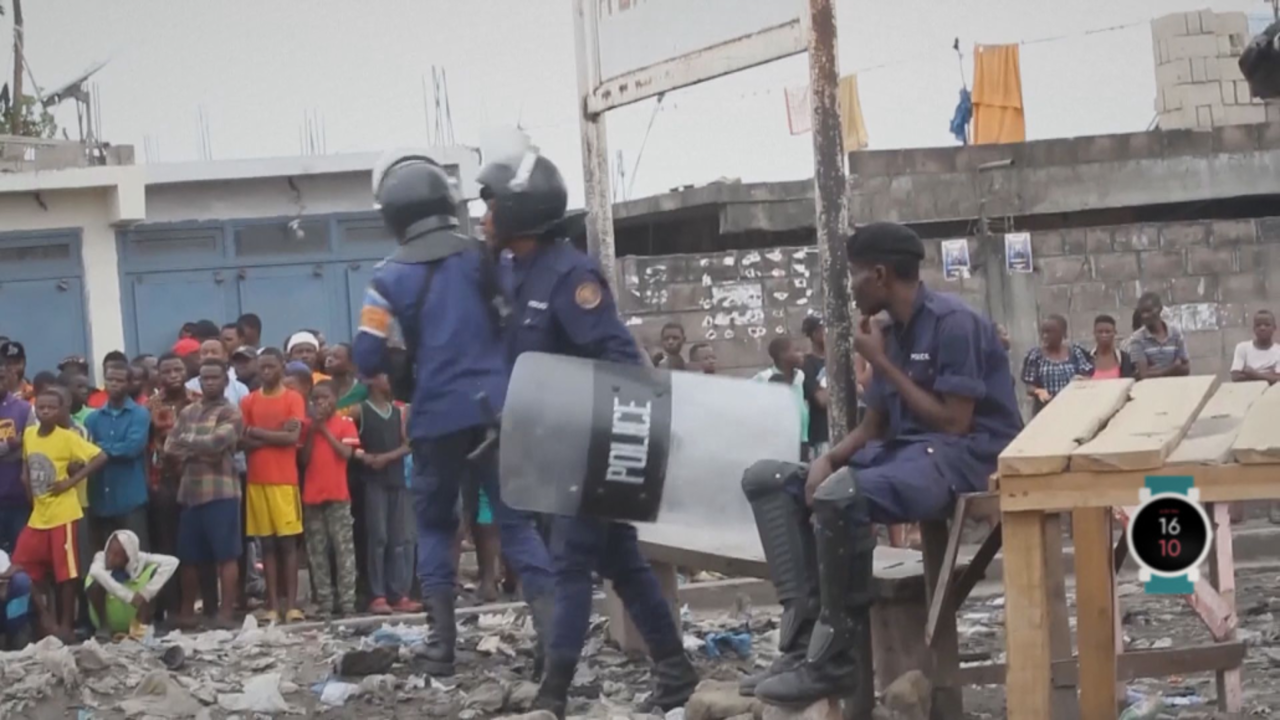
16:10
